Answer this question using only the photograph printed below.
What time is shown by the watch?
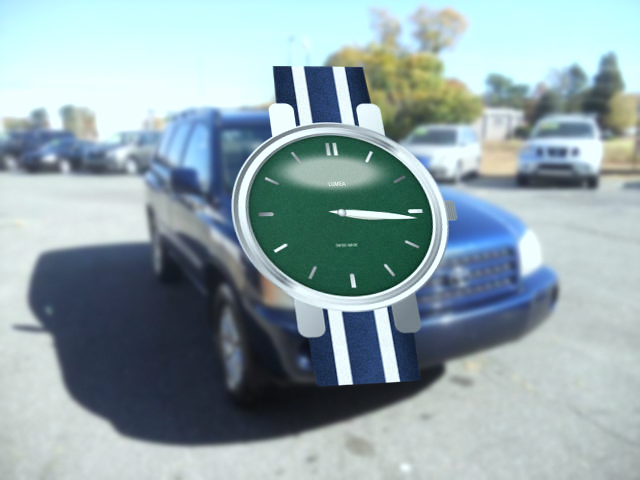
3:16
